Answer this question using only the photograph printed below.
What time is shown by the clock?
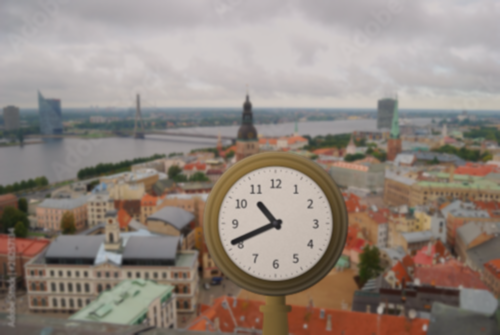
10:41
